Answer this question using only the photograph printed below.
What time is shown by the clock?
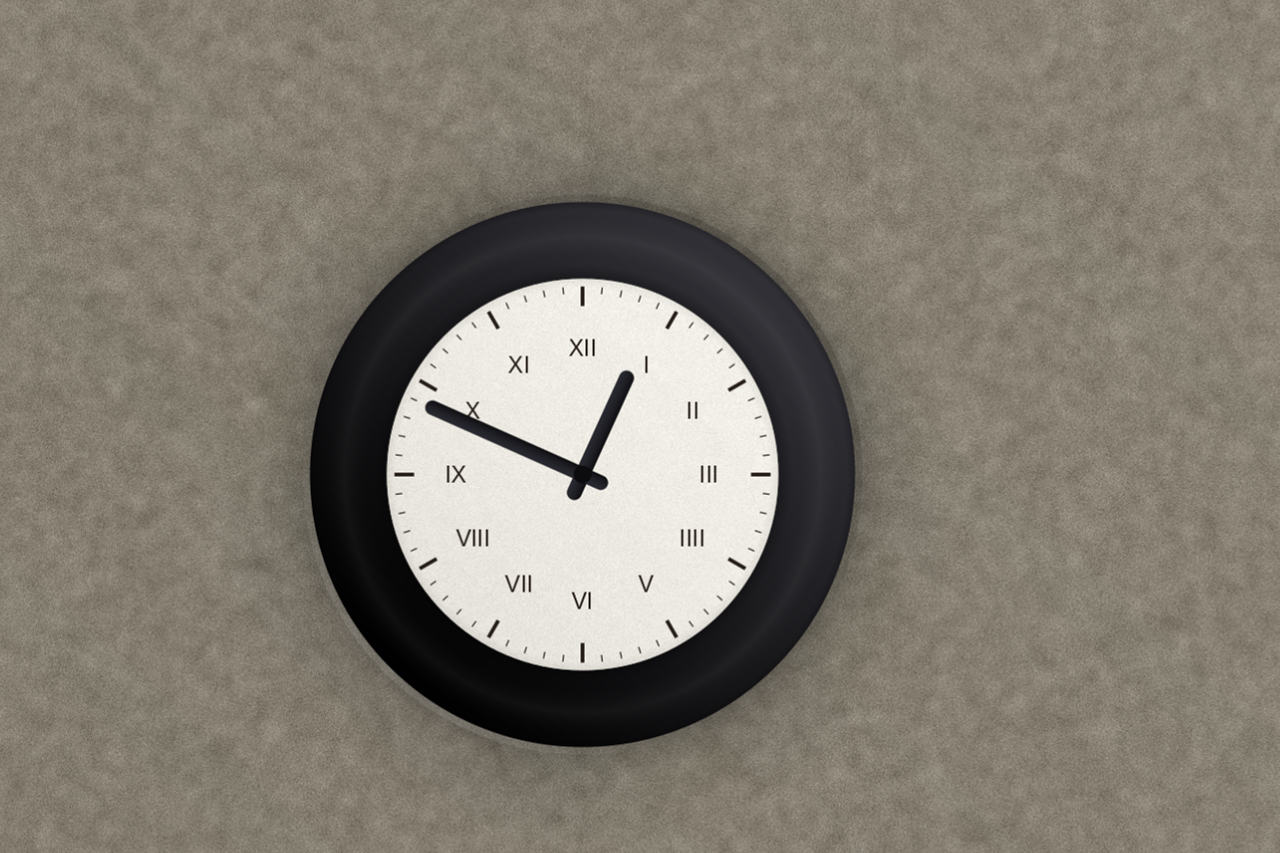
12:49
